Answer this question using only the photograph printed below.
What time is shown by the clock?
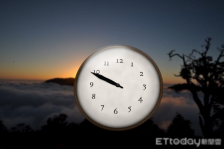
9:49
